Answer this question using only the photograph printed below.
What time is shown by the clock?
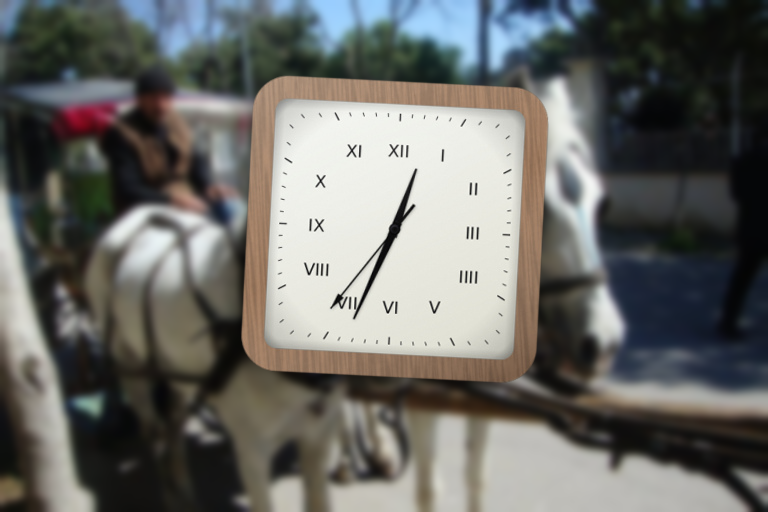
12:33:36
